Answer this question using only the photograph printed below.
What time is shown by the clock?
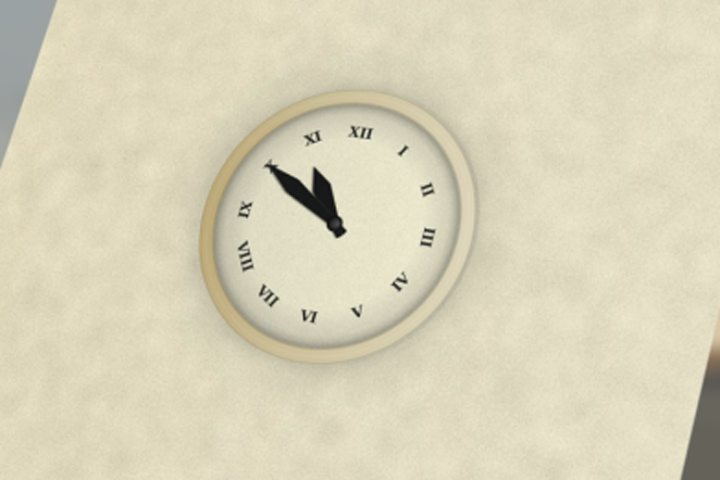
10:50
